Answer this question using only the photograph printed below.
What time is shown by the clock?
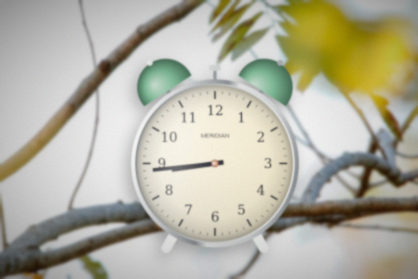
8:44
